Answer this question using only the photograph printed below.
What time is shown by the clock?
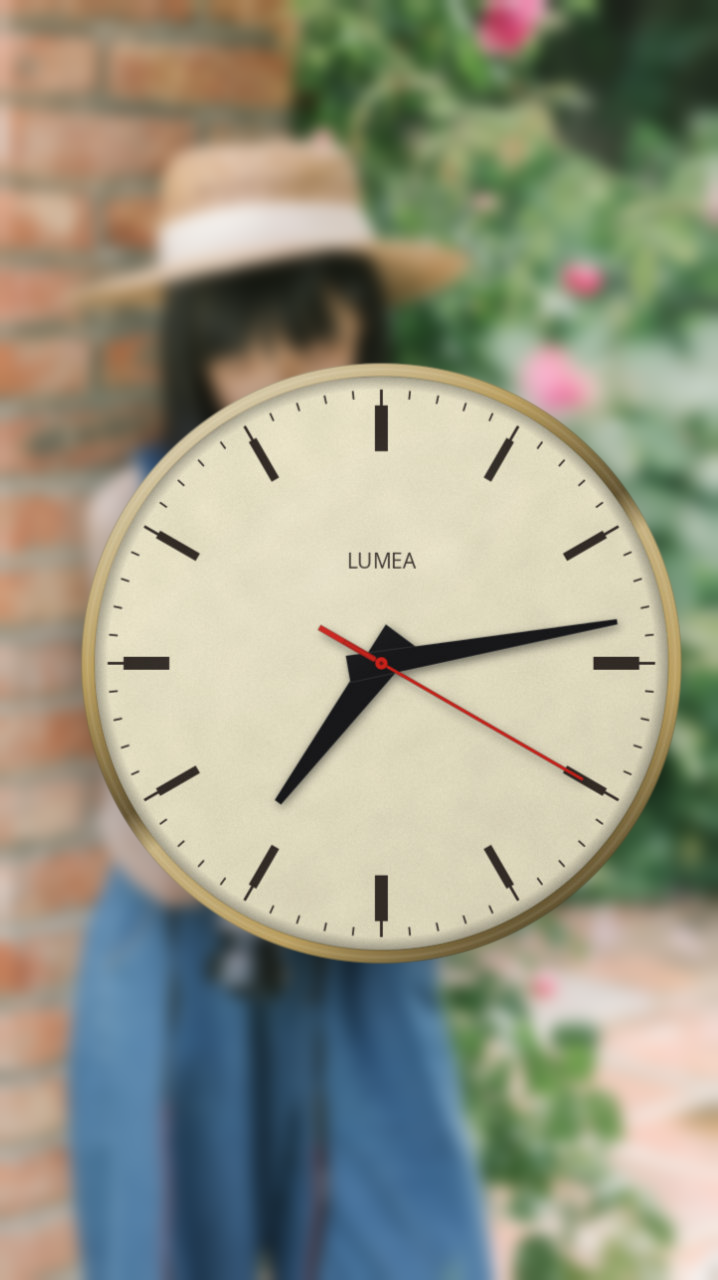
7:13:20
